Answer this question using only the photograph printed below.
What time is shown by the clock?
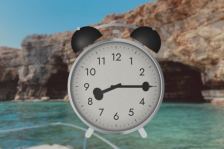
8:15
